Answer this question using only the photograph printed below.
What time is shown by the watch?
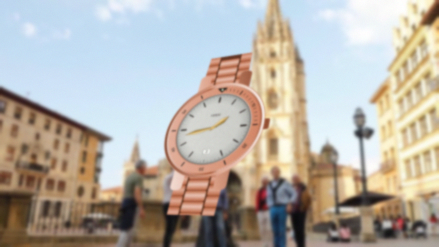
1:43
